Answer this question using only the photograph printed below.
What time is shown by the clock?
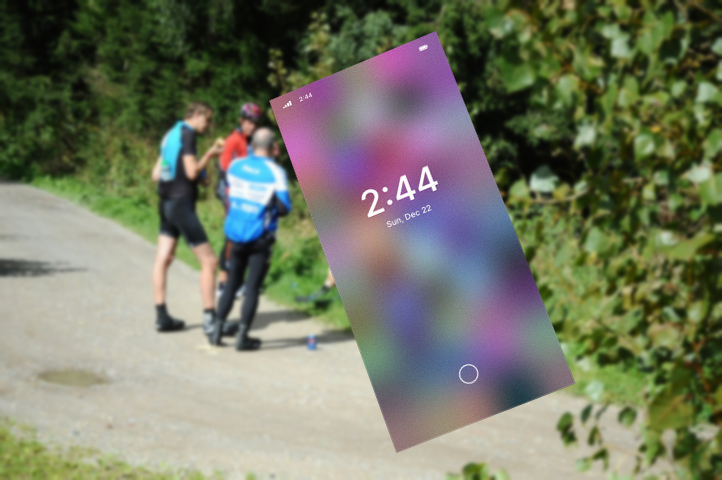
2:44
